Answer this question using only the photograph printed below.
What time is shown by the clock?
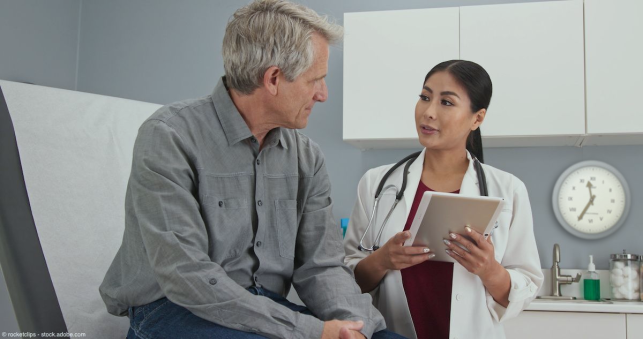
11:35
